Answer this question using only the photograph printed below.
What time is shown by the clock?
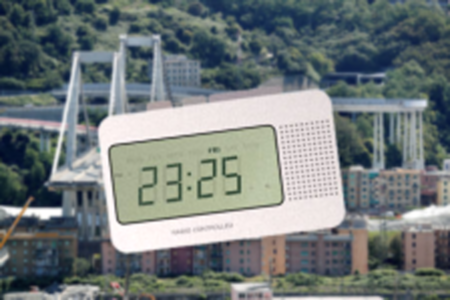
23:25
